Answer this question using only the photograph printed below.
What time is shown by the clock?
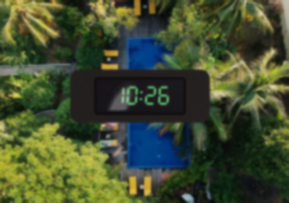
10:26
